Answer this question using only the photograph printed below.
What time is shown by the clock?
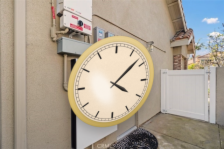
4:08
